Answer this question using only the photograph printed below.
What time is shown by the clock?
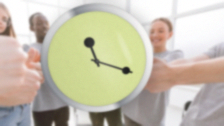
11:18
